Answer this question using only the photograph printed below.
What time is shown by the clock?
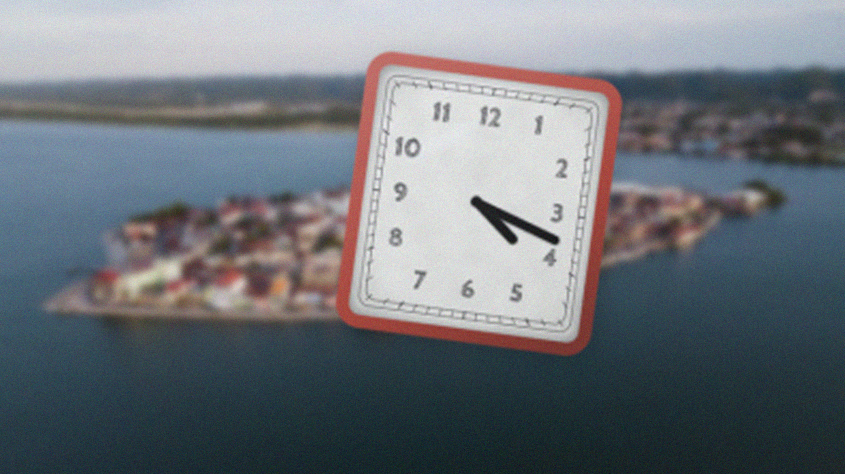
4:18
